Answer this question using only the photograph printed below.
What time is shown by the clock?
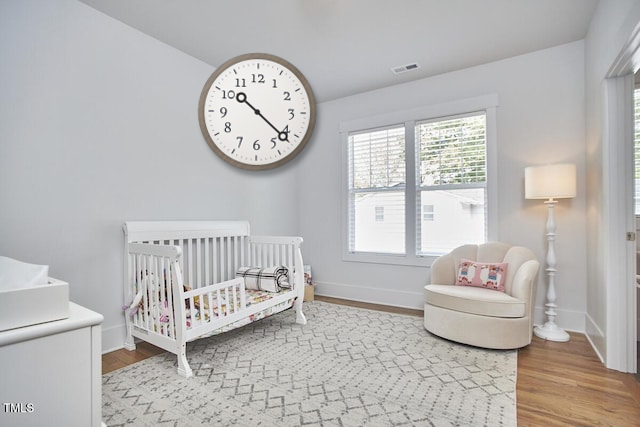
10:22
